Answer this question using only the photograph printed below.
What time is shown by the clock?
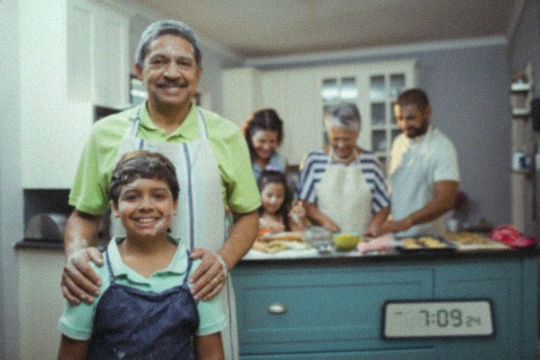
7:09
